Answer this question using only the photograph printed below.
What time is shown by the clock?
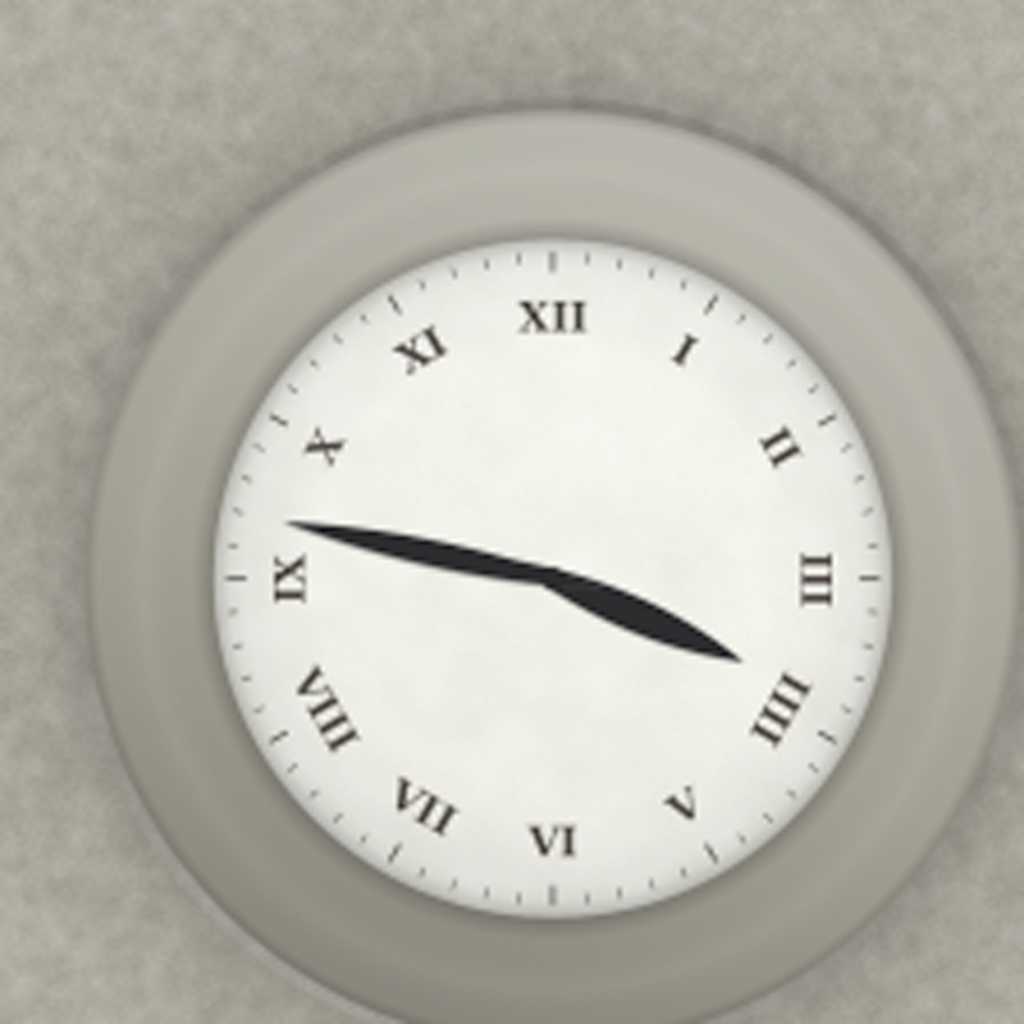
3:47
